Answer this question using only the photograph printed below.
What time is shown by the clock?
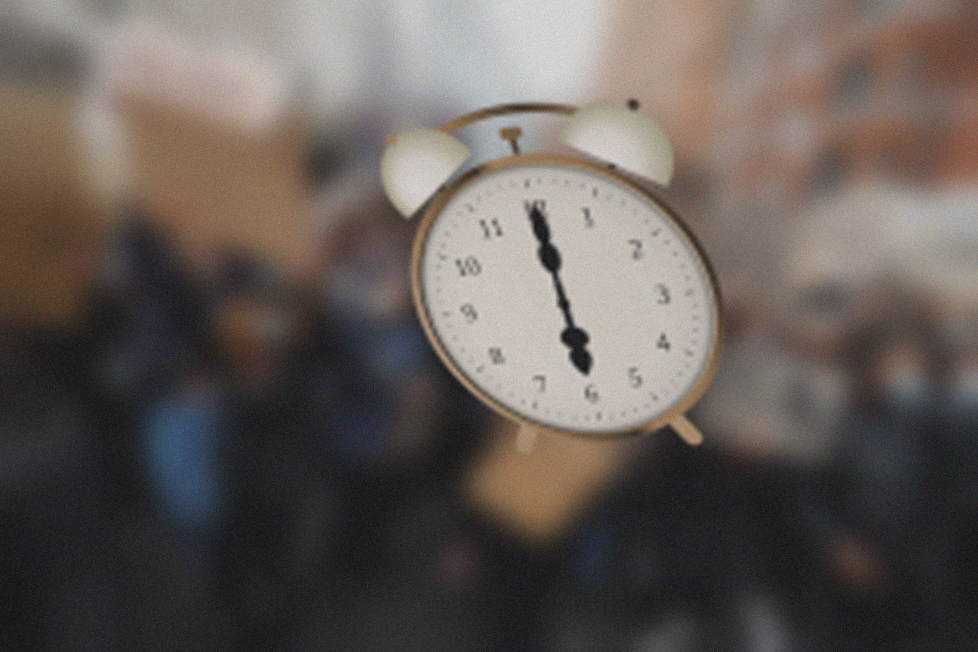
6:00
